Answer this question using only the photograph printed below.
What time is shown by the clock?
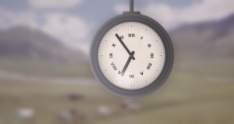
6:54
